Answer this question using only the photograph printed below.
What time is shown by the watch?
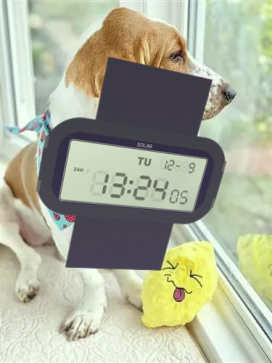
13:24:05
